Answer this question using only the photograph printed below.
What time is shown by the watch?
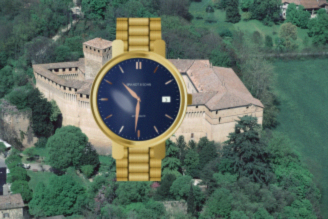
10:31
